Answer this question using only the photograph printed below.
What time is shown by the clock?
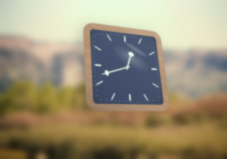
12:42
